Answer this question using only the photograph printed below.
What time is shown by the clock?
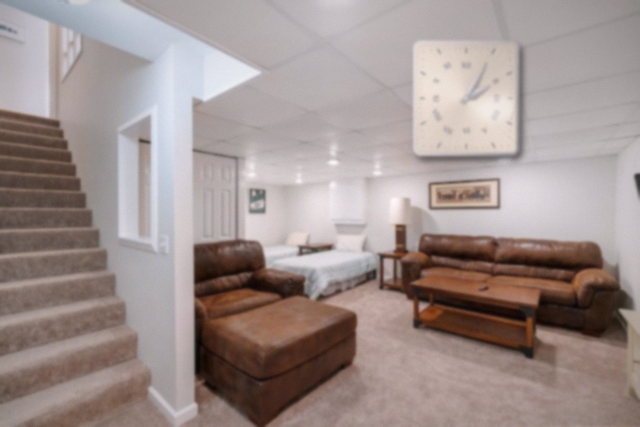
2:05
